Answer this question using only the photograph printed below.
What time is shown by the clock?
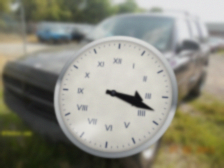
3:18
